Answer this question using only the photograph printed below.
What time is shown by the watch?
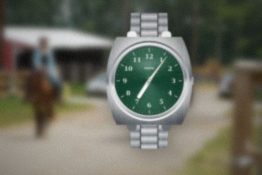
7:06
